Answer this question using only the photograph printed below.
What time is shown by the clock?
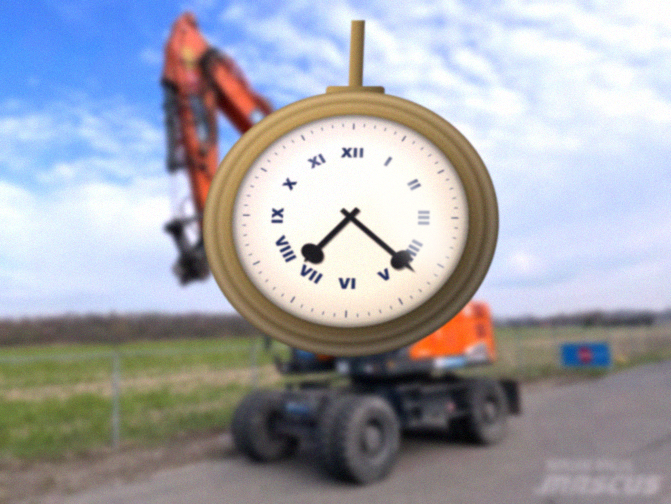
7:22
